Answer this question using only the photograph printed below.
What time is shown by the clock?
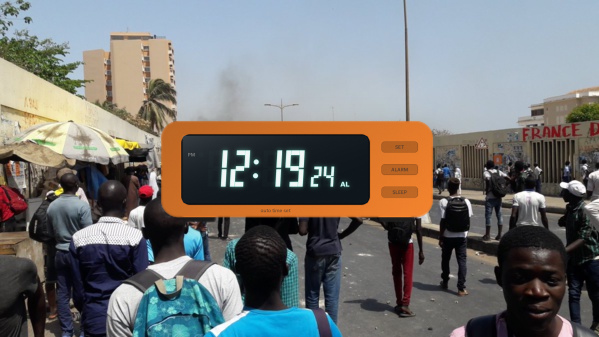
12:19:24
